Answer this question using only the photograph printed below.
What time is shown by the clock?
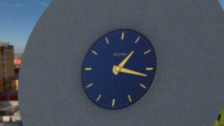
1:17
